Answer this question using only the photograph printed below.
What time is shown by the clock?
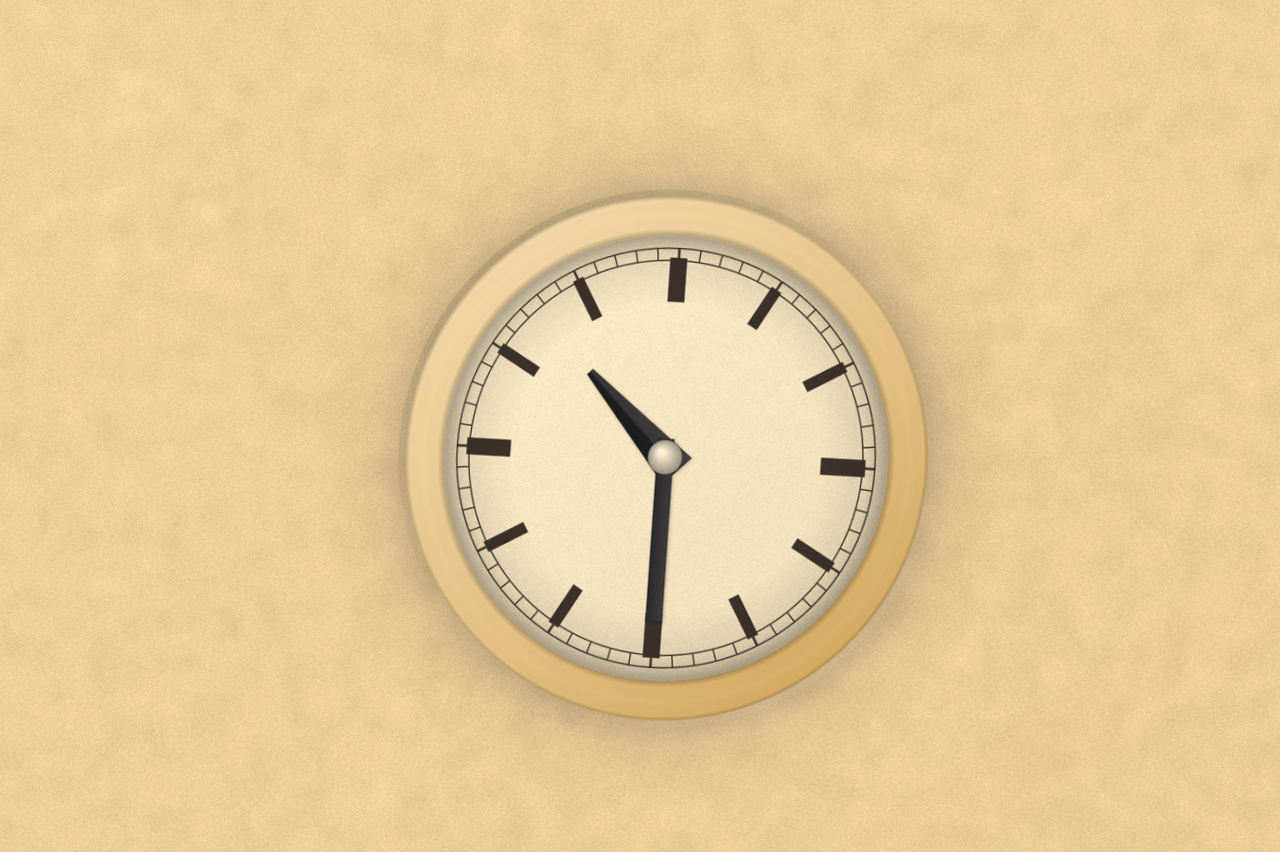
10:30
